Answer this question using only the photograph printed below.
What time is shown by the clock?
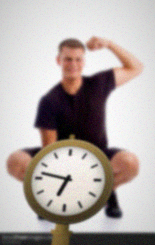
6:47
